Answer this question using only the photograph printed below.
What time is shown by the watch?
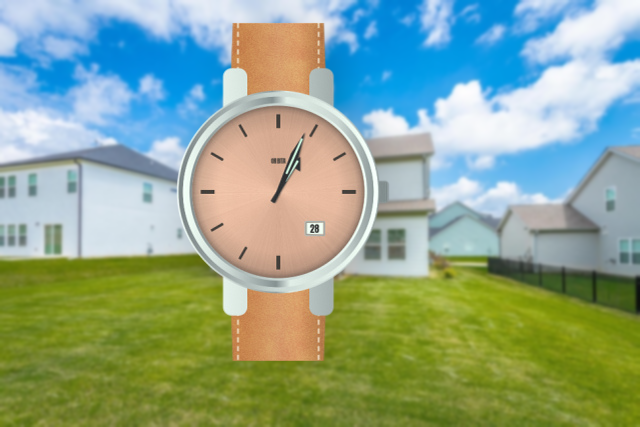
1:04
